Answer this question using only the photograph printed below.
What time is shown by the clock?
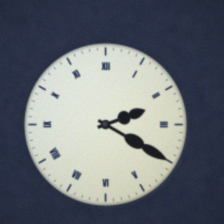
2:20
